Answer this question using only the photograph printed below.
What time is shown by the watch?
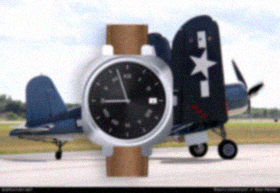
8:57
